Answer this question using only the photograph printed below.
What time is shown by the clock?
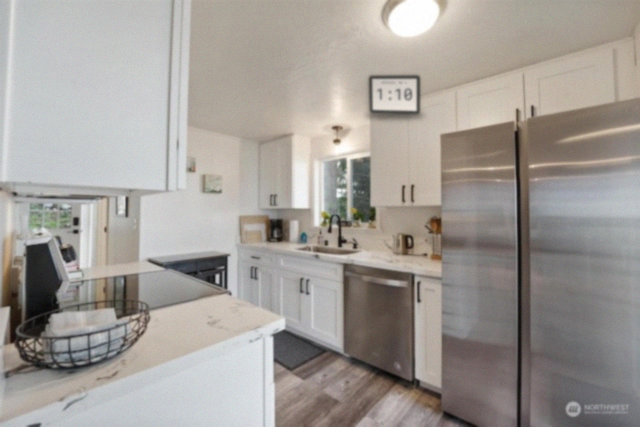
1:10
